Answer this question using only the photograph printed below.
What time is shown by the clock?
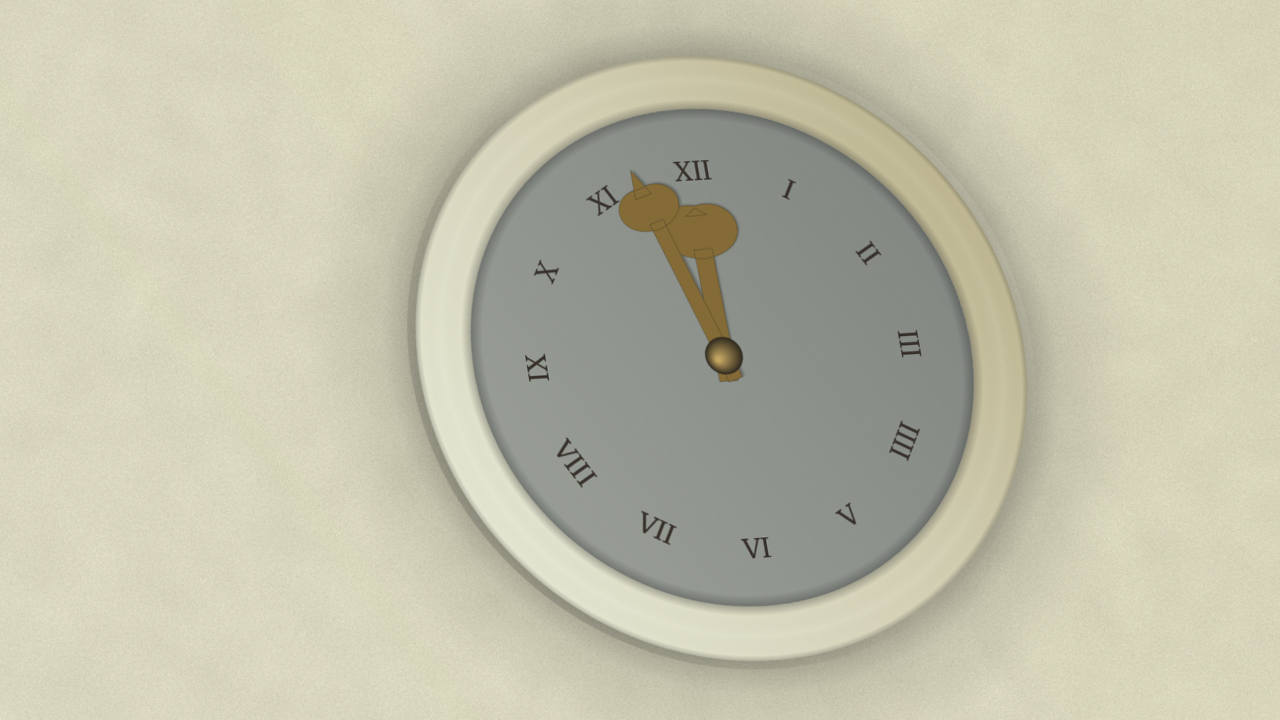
11:57
